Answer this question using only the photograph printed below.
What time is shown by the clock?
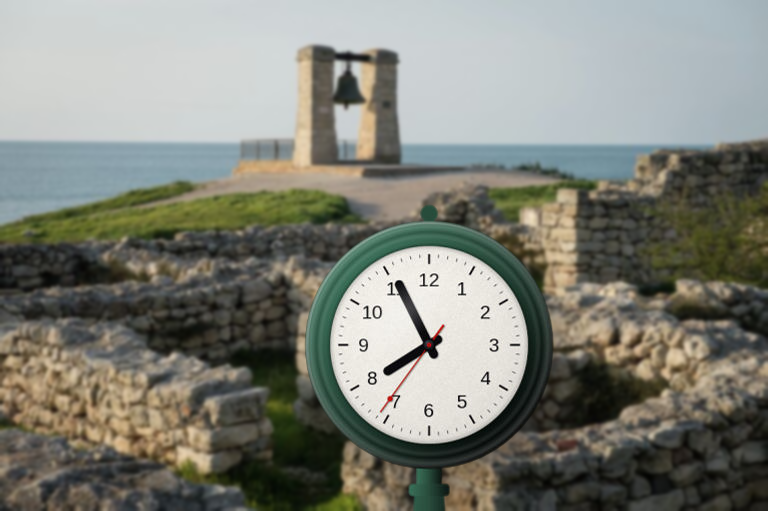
7:55:36
